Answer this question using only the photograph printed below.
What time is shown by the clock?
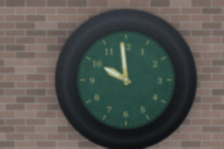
9:59
